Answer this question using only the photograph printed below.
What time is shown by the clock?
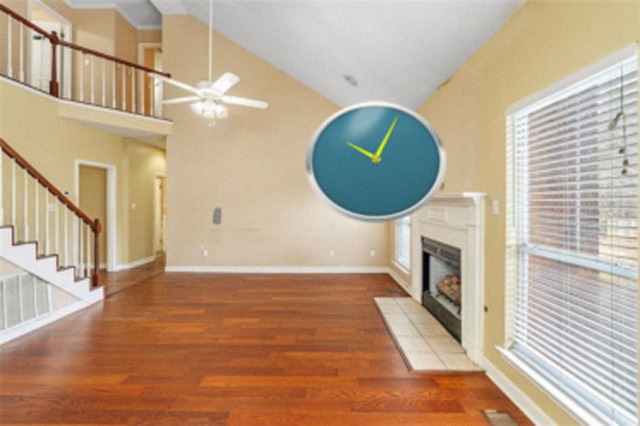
10:04
